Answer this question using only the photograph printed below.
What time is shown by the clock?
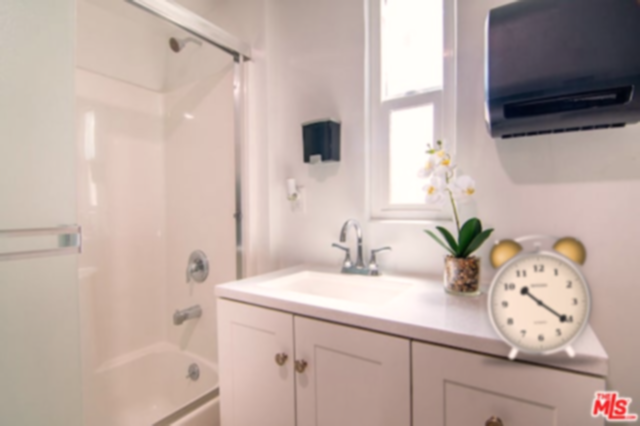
10:21
